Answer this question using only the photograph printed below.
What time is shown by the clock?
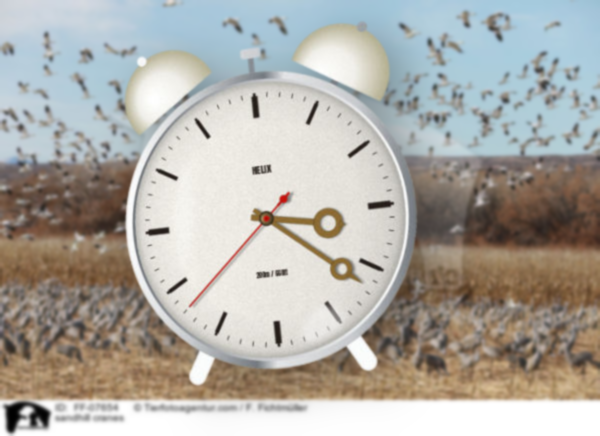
3:21:38
